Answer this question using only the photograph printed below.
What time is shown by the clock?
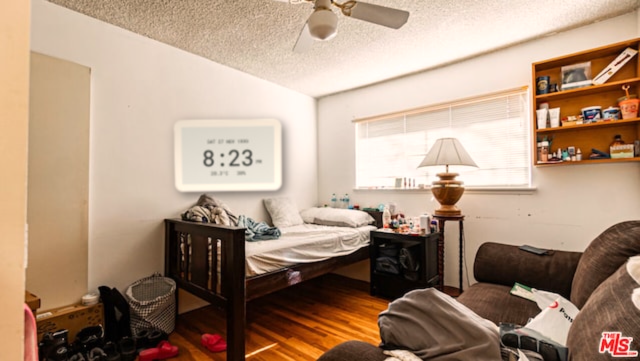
8:23
